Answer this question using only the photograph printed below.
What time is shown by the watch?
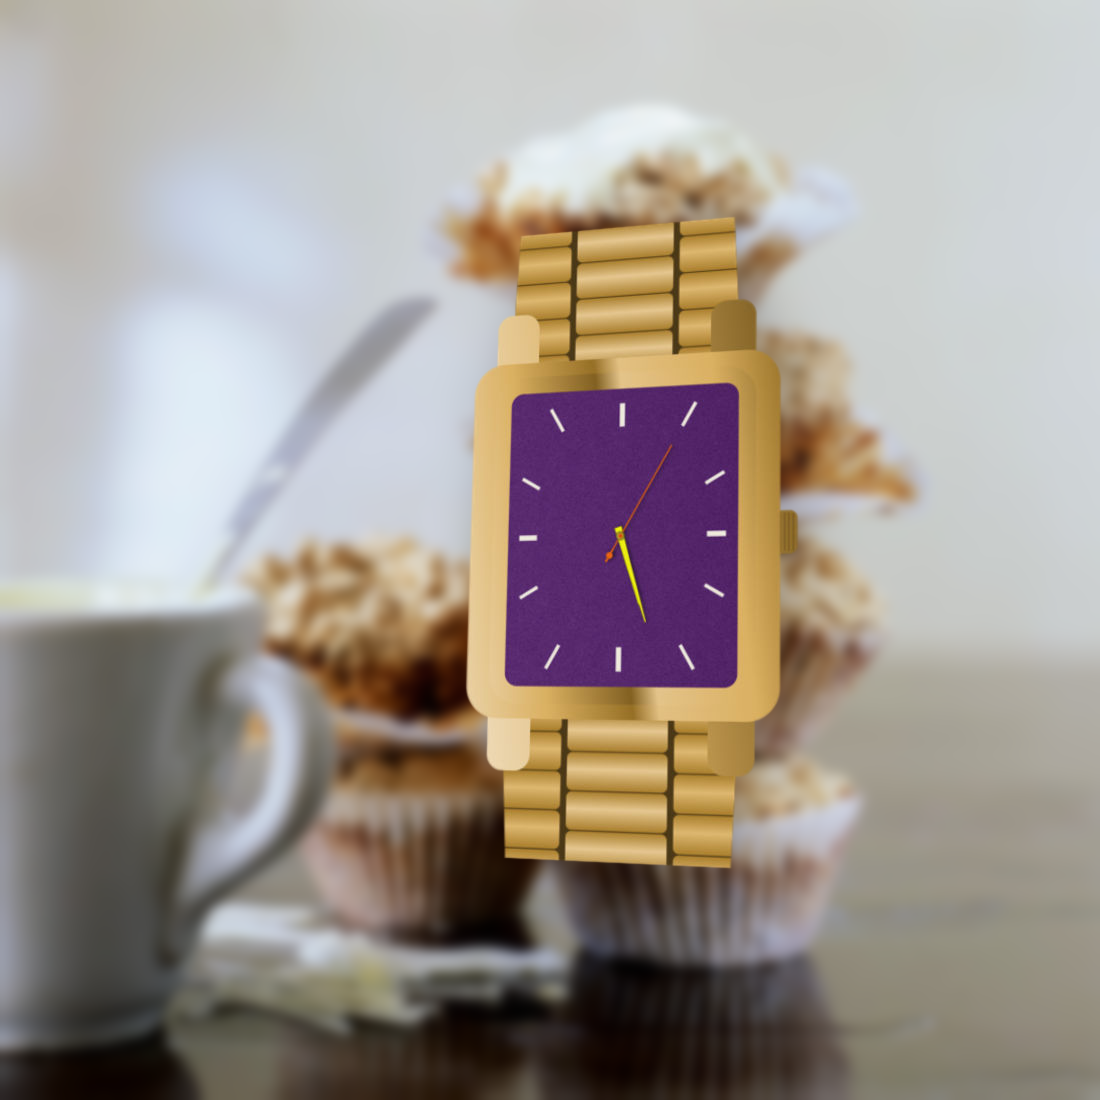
5:27:05
